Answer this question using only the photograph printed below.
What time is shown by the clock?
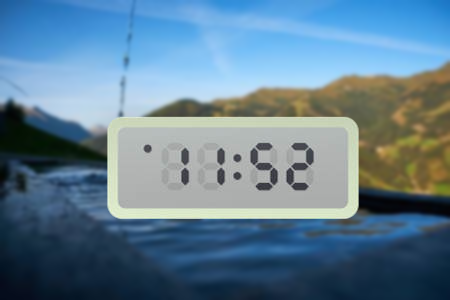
11:52
